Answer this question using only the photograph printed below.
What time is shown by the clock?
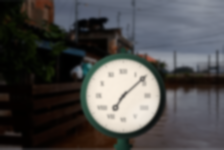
7:08
